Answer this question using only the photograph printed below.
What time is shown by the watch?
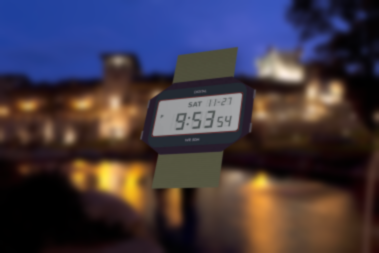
9:53:54
